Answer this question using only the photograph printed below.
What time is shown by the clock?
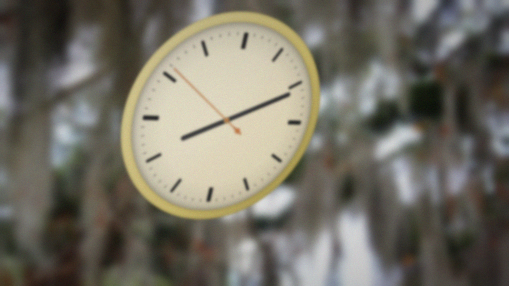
8:10:51
